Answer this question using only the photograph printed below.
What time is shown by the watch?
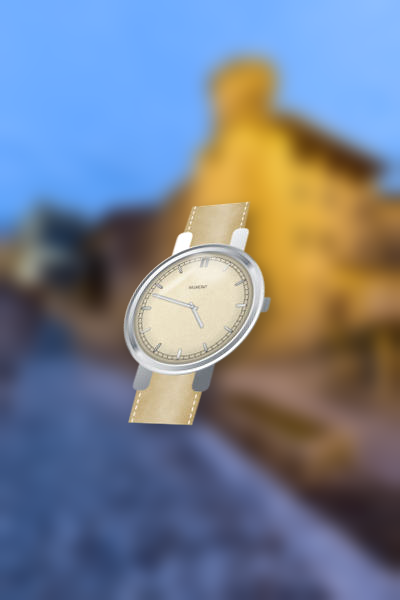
4:48
